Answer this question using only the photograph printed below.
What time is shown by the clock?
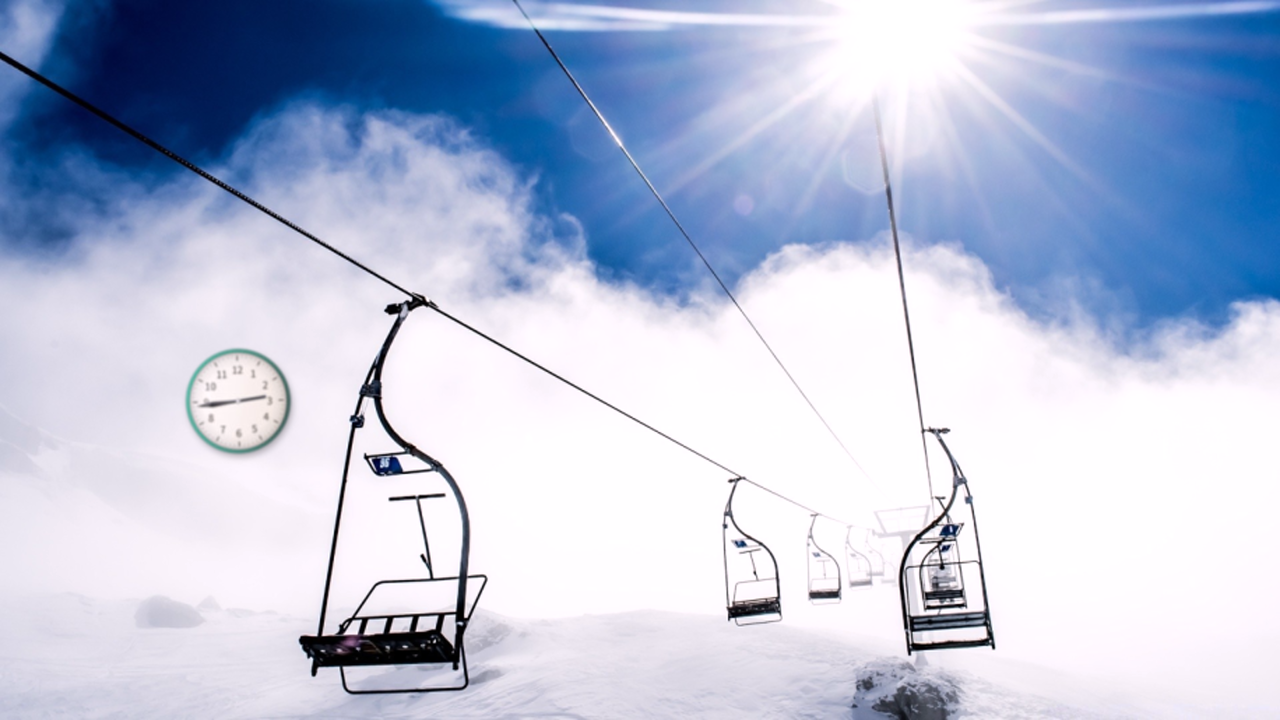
2:44
